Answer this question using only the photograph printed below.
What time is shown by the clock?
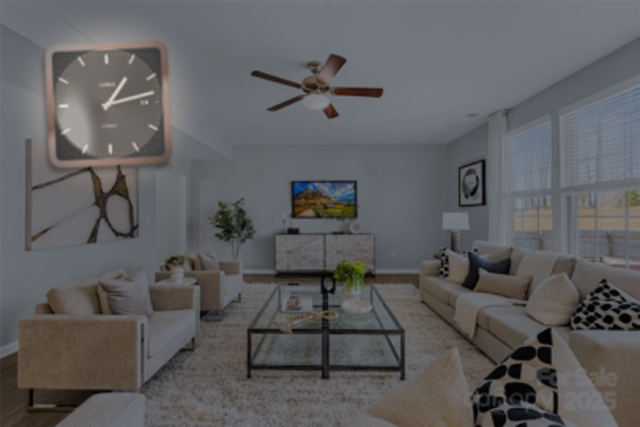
1:13
